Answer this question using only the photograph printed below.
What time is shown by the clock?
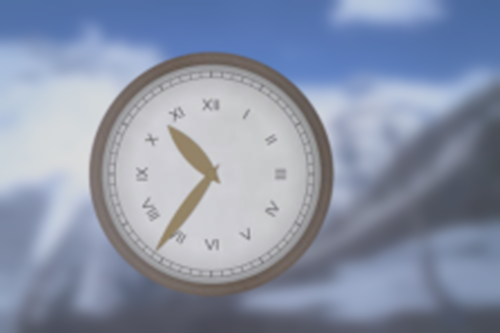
10:36
